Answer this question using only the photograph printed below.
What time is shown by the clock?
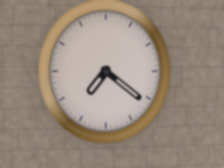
7:21
